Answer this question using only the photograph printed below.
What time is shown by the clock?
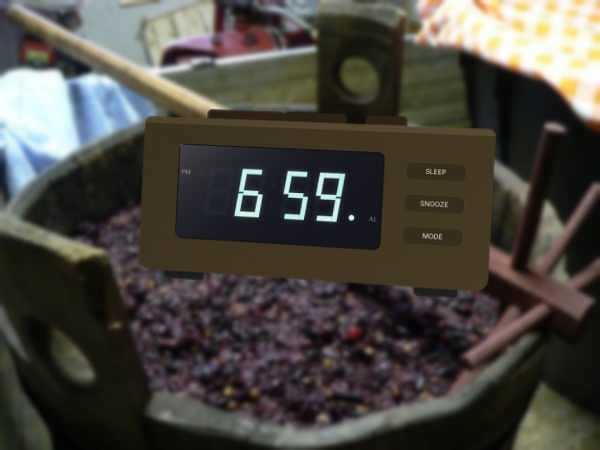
6:59
